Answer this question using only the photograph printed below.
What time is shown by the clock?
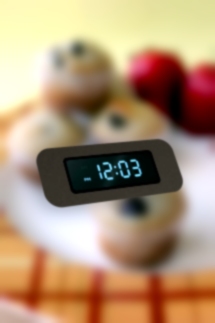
12:03
